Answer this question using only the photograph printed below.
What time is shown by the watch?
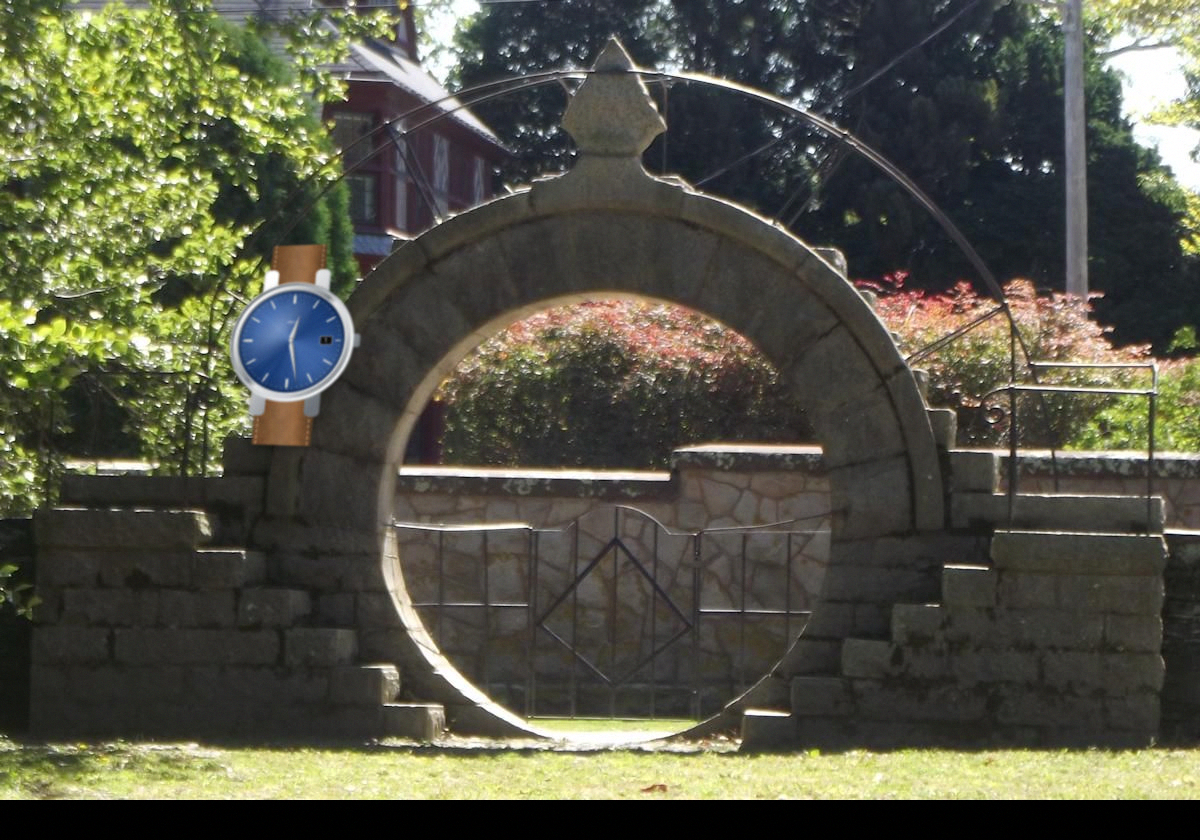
12:28
